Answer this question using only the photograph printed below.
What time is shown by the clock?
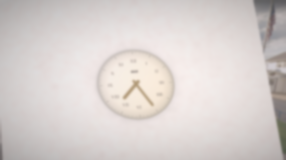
7:25
